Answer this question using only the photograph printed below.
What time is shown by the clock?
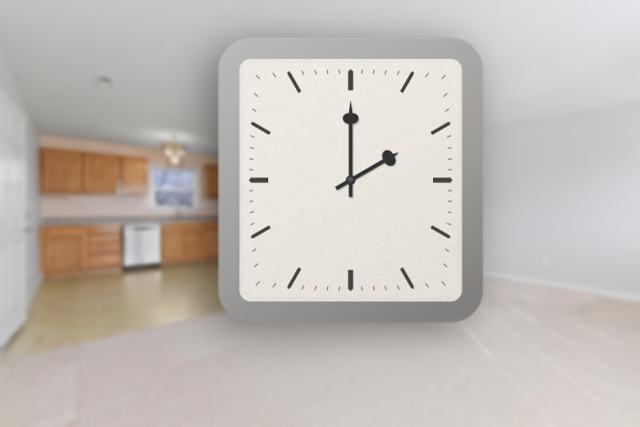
2:00
